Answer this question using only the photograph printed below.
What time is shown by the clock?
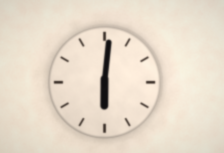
6:01
